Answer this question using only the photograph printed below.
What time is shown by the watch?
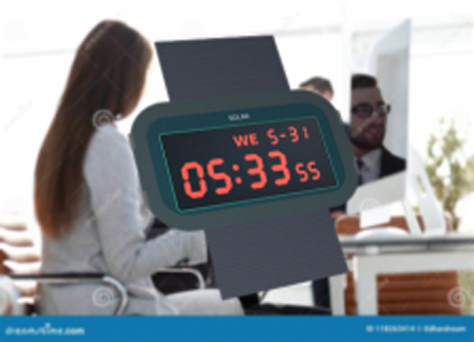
5:33:55
